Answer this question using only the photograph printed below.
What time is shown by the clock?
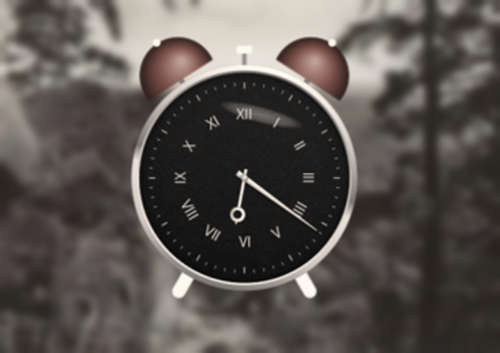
6:21
